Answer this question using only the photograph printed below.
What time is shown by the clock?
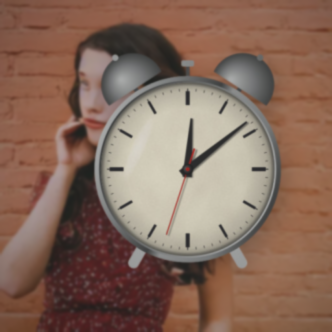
12:08:33
